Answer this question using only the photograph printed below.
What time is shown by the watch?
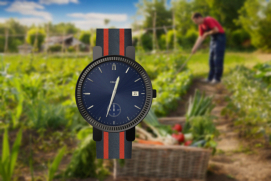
12:33
